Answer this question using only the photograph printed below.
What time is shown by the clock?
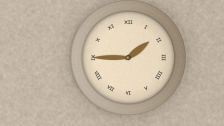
1:45
